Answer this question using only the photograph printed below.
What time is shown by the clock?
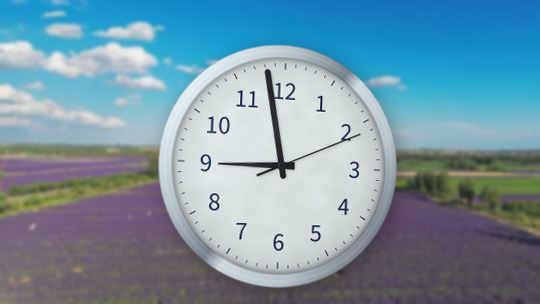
8:58:11
